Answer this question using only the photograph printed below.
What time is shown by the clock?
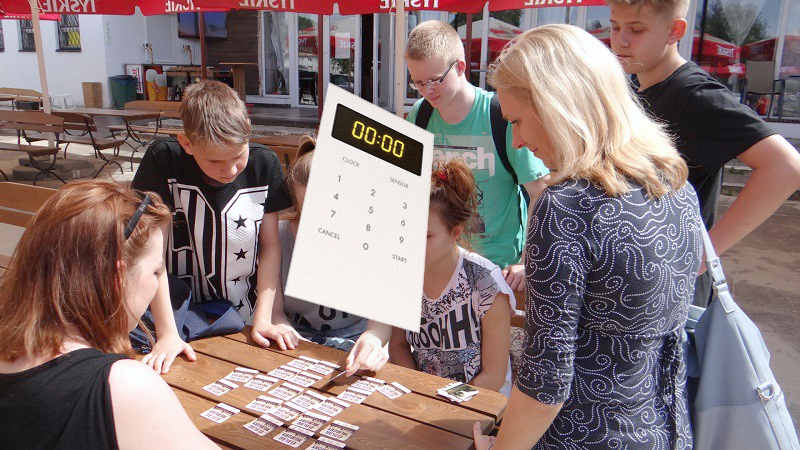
0:00
